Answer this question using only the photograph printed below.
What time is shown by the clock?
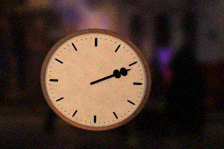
2:11
